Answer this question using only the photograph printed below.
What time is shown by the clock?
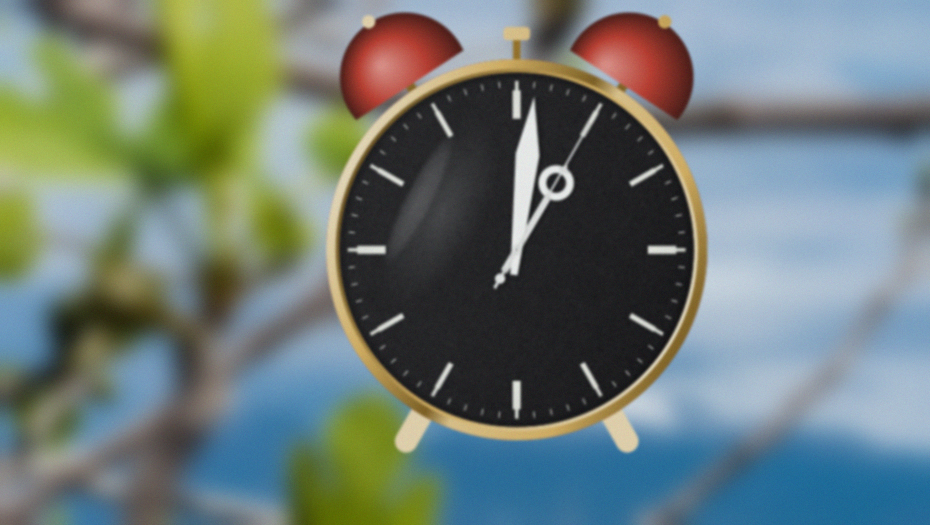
1:01:05
